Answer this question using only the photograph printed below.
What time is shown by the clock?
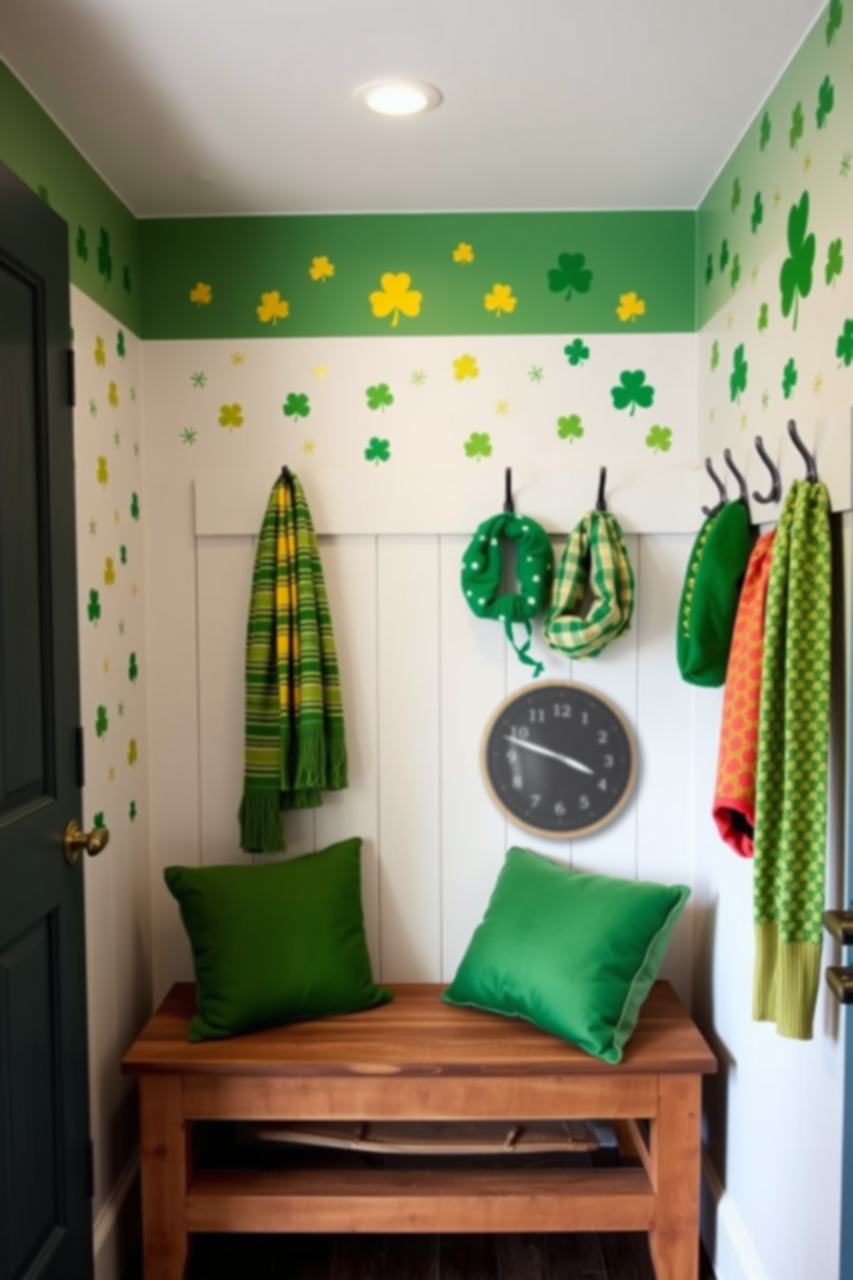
3:48
